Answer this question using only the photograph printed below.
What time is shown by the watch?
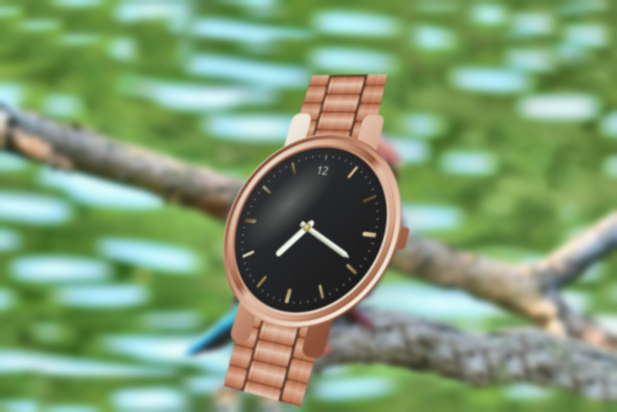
7:19
